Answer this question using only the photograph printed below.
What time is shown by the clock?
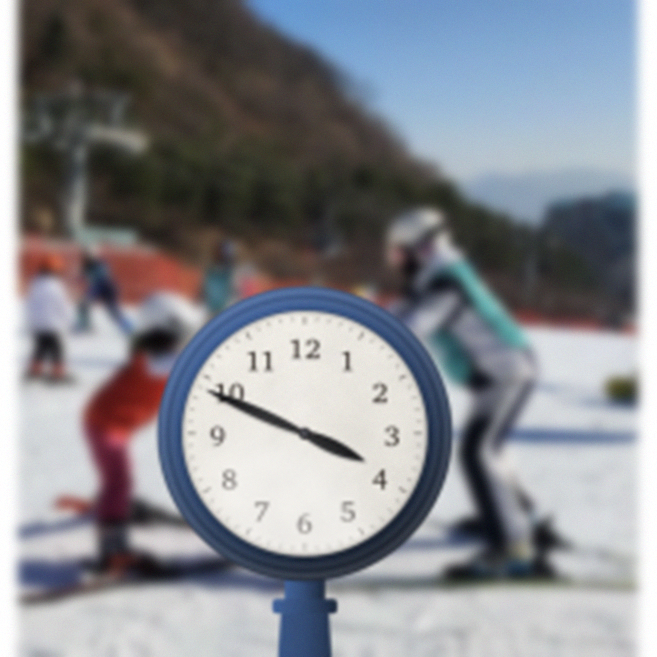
3:49
